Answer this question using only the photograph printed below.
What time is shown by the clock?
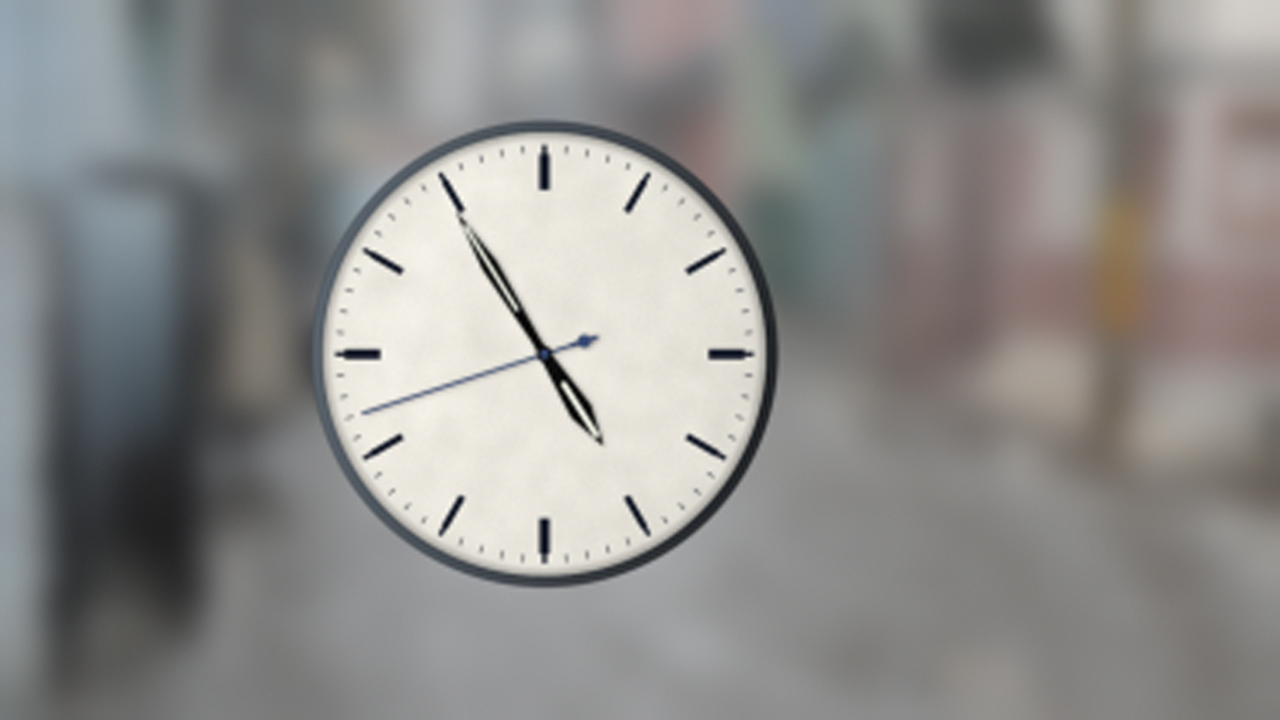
4:54:42
